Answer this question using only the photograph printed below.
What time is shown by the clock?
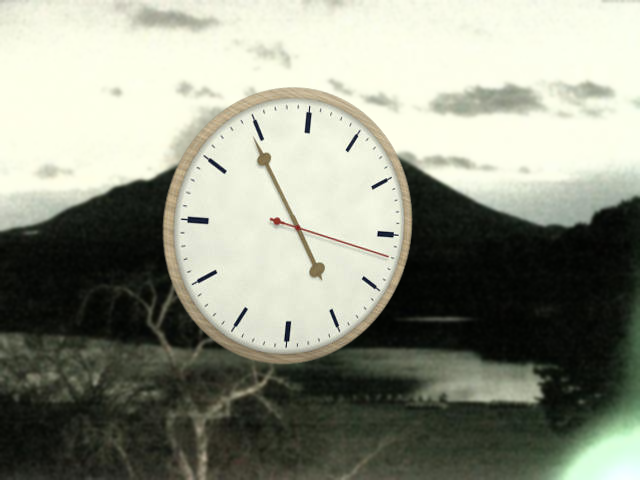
4:54:17
